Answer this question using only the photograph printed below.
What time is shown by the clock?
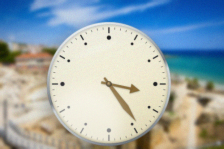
3:24
